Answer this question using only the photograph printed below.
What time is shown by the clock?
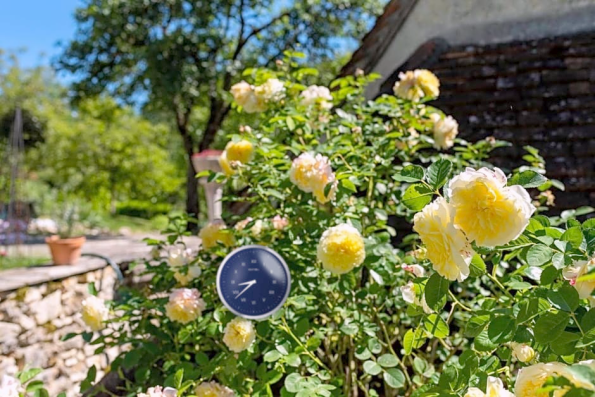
8:38
